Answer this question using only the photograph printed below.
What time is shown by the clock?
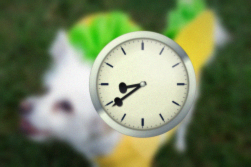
8:39
